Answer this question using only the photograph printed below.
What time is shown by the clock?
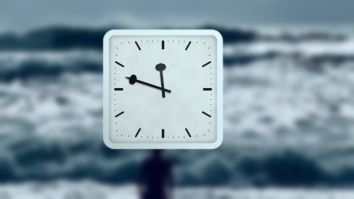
11:48
